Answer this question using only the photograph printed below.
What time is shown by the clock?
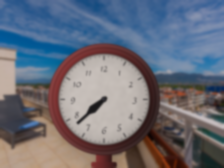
7:38
